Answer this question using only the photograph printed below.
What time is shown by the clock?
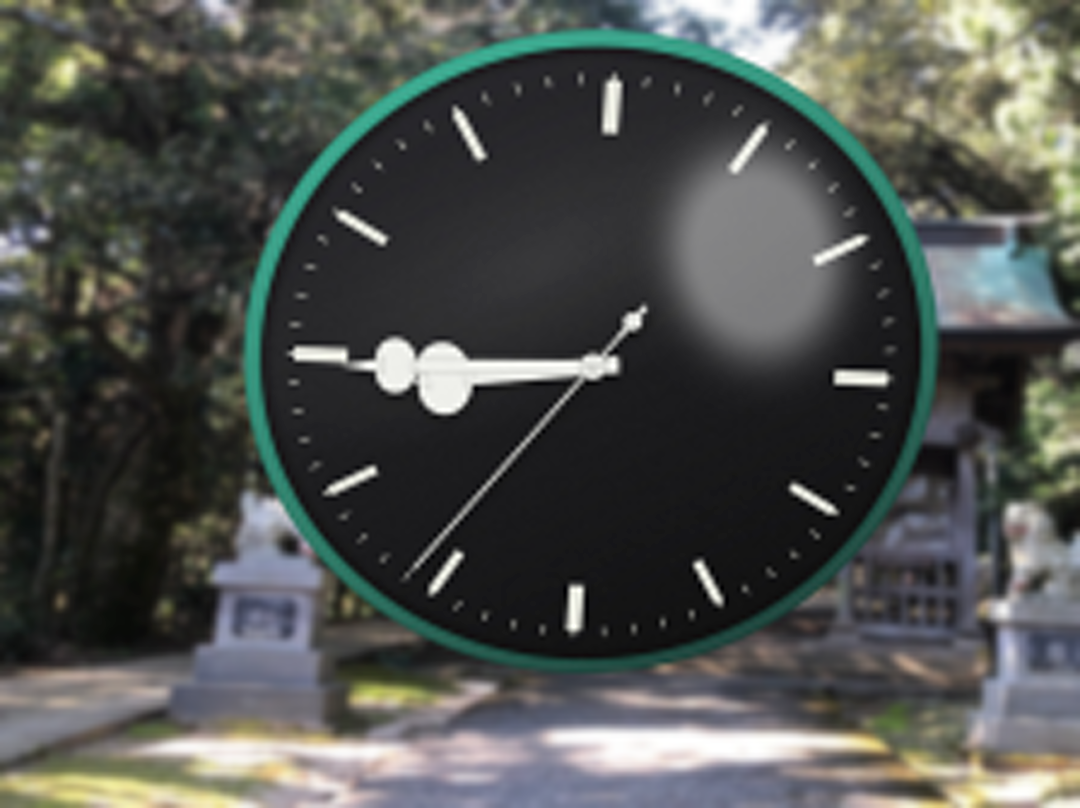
8:44:36
